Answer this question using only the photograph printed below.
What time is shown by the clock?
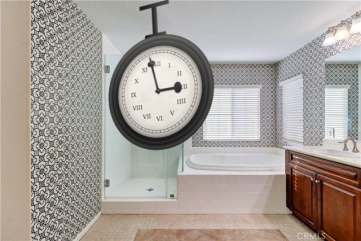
2:58
